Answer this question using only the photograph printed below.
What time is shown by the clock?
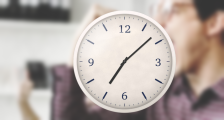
7:08
